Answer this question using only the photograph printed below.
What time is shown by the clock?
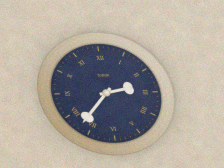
2:37
